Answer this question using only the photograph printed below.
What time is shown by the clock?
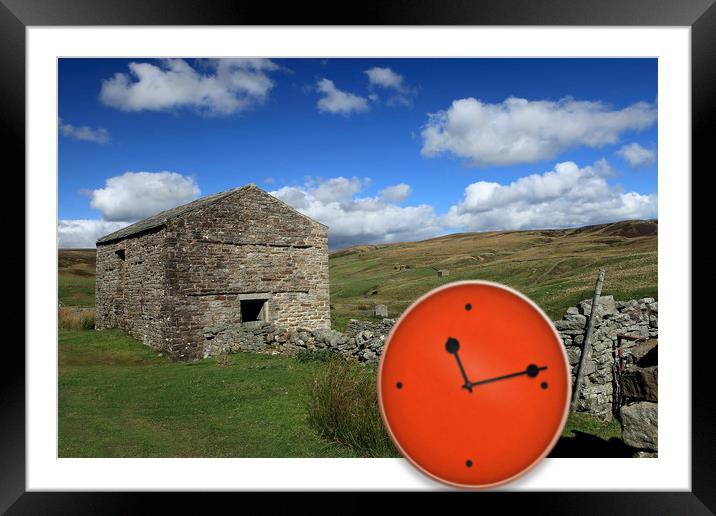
11:13
